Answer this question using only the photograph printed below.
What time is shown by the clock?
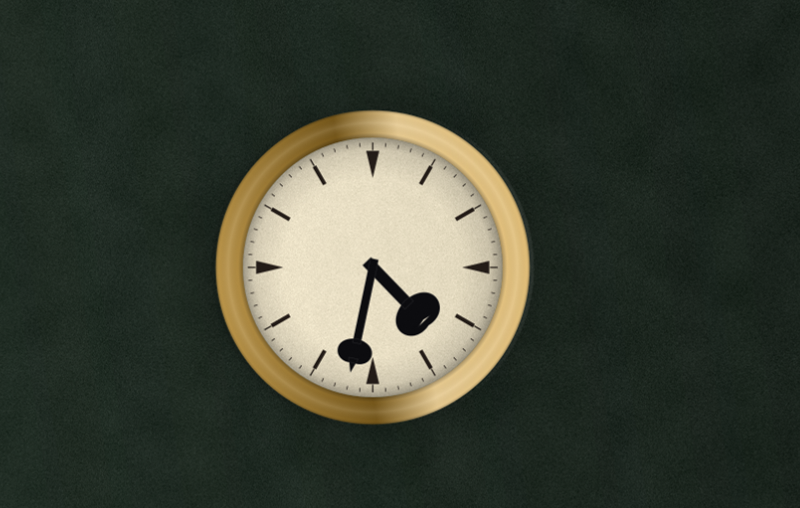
4:32
